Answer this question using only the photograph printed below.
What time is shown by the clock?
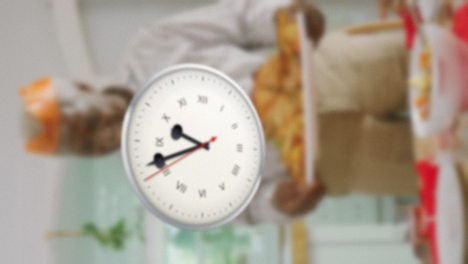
9:41:40
